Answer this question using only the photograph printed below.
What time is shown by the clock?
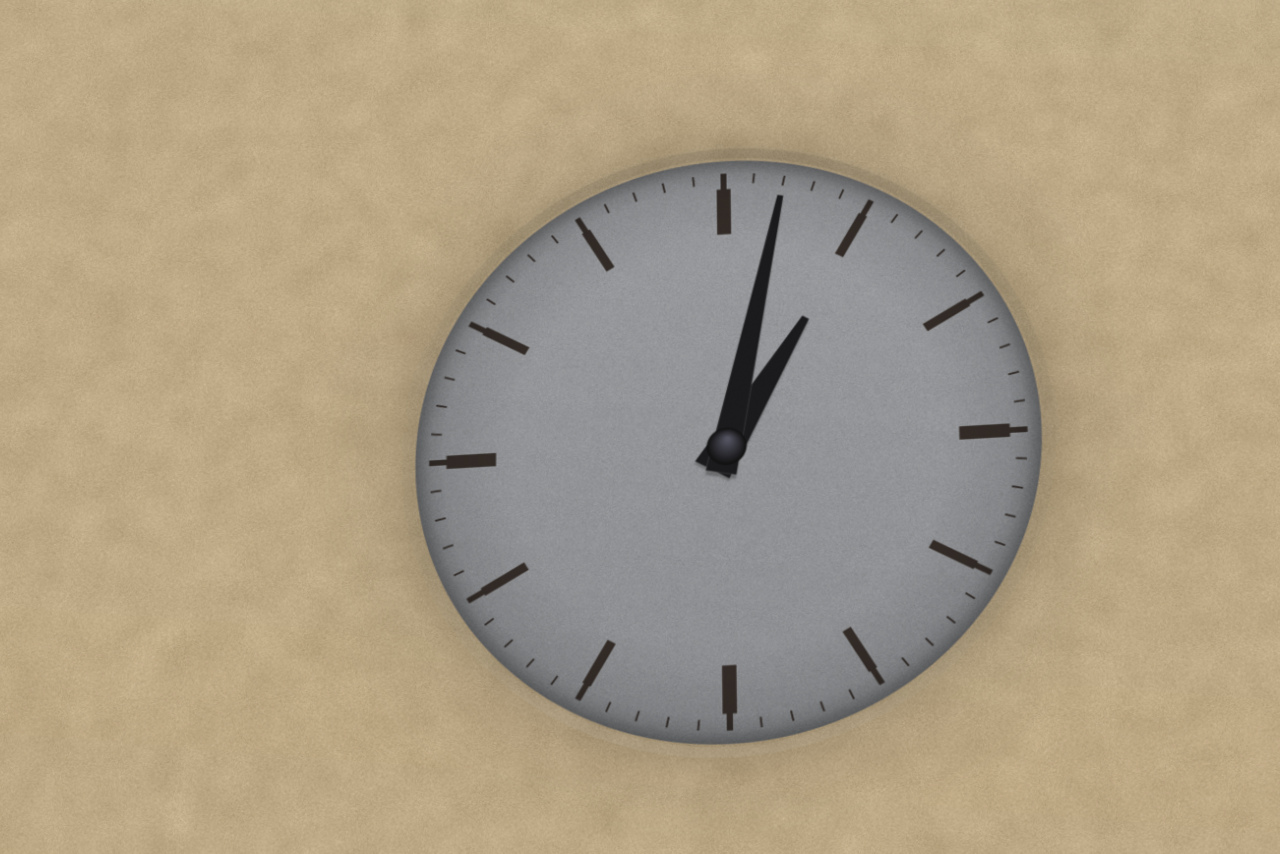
1:02
